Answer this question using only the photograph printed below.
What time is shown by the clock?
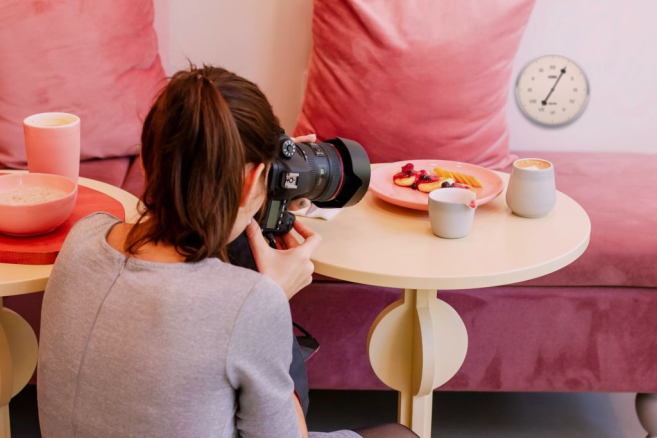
7:05
